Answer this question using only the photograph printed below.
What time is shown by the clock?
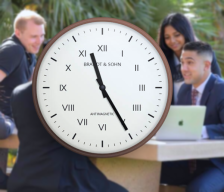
11:25
